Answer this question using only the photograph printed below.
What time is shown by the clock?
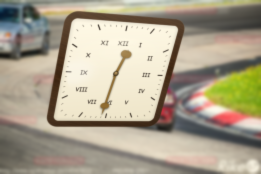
12:31
